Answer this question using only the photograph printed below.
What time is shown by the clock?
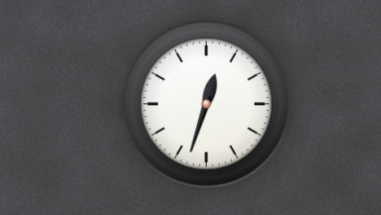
12:33
